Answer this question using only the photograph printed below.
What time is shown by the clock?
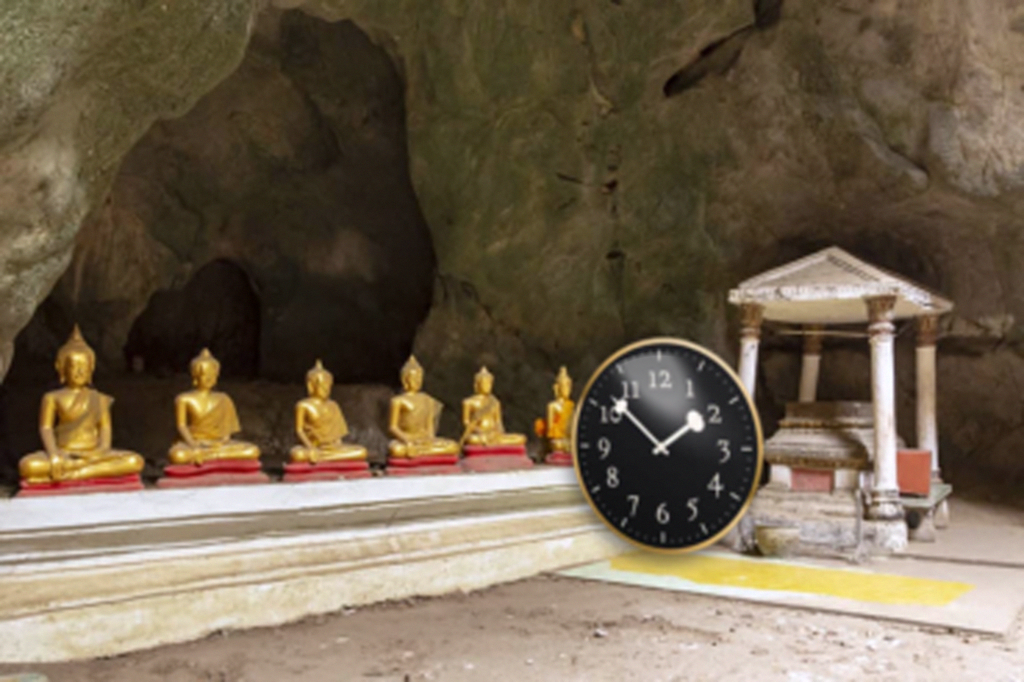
1:52
